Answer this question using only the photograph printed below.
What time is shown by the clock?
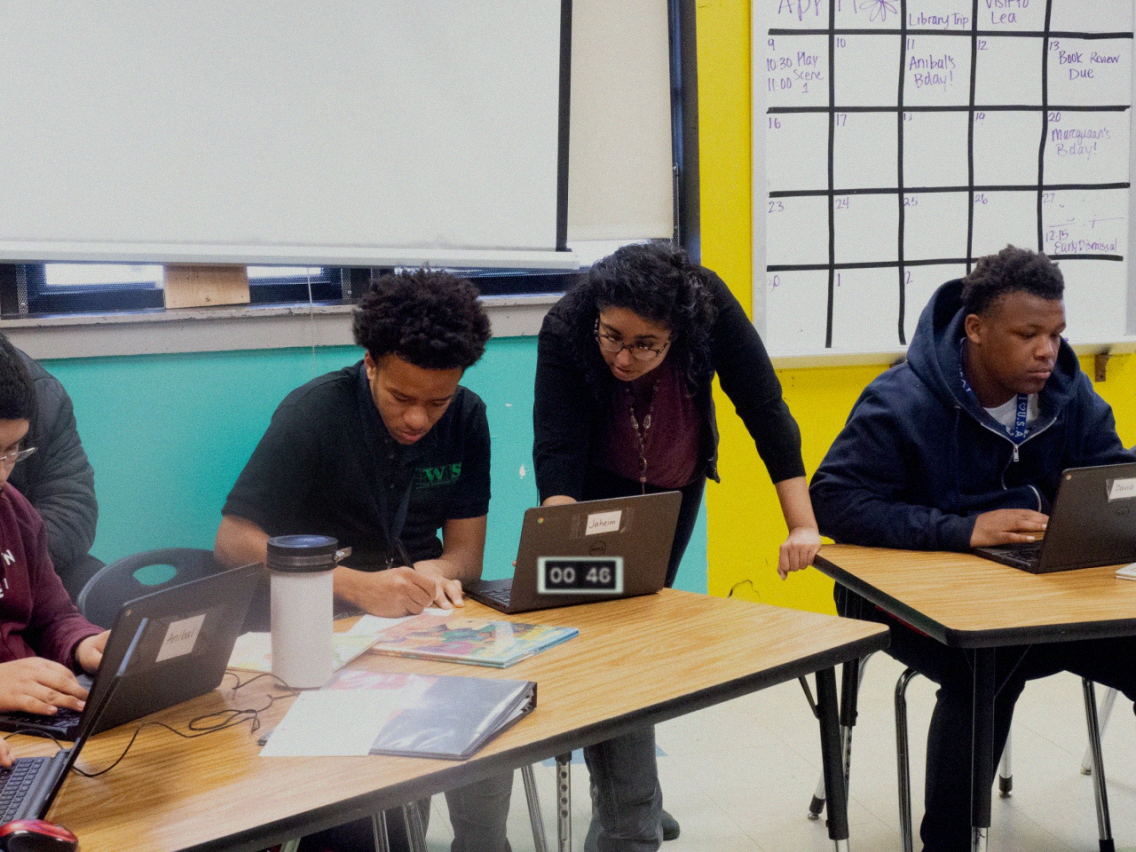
0:46
